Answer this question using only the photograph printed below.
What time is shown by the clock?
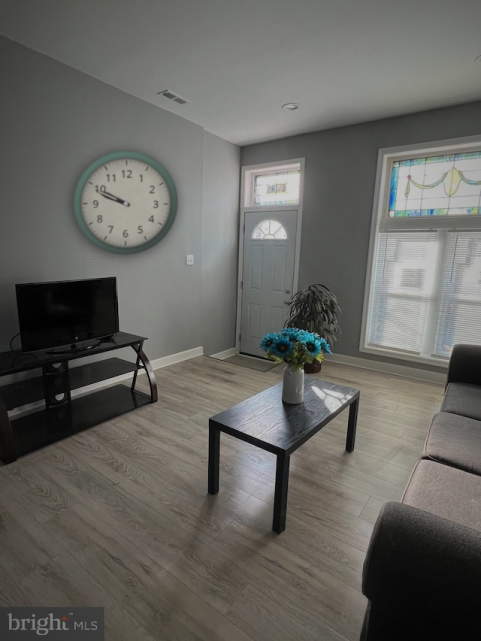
9:49
